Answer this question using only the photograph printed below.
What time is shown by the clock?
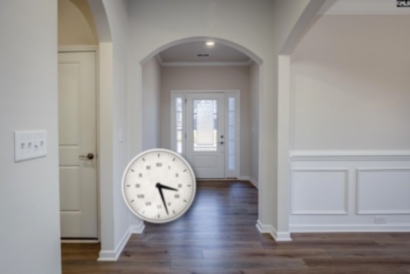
3:27
